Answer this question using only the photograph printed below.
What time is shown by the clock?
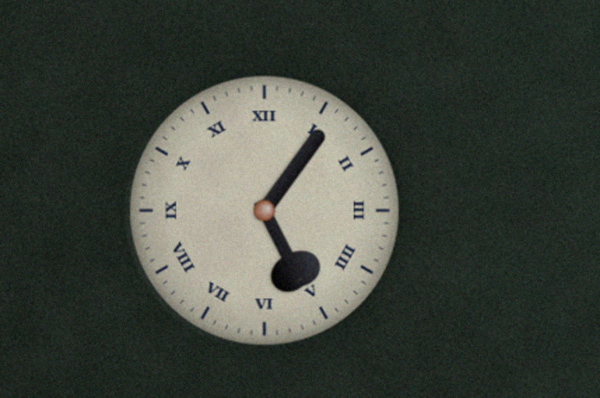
5:06
